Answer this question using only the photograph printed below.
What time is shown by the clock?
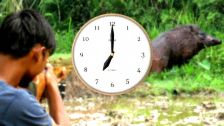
7:00
